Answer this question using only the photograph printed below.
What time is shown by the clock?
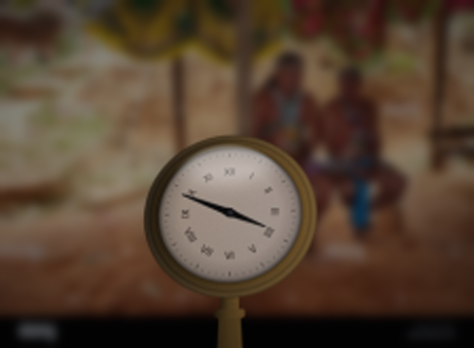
3:49
